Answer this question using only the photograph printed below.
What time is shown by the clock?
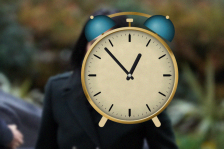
12:53
